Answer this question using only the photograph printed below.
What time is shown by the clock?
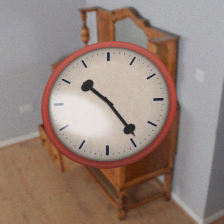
10:24
